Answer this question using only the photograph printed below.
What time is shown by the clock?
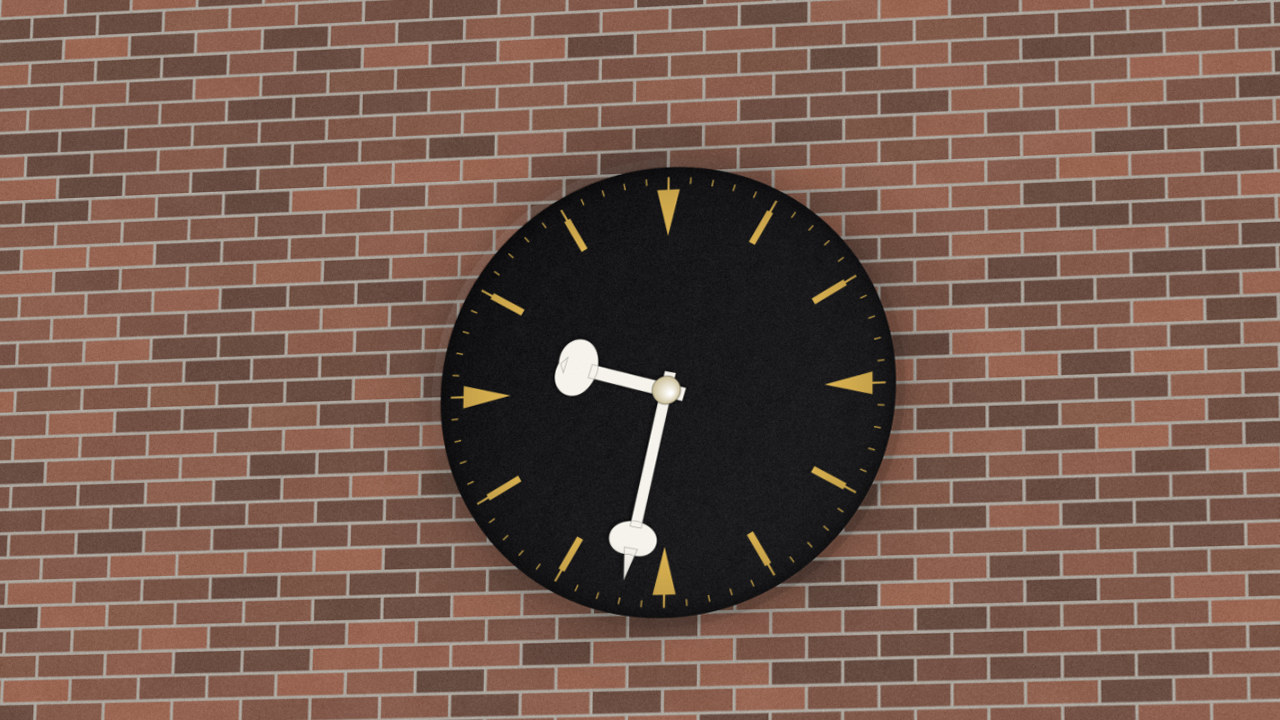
9:32
